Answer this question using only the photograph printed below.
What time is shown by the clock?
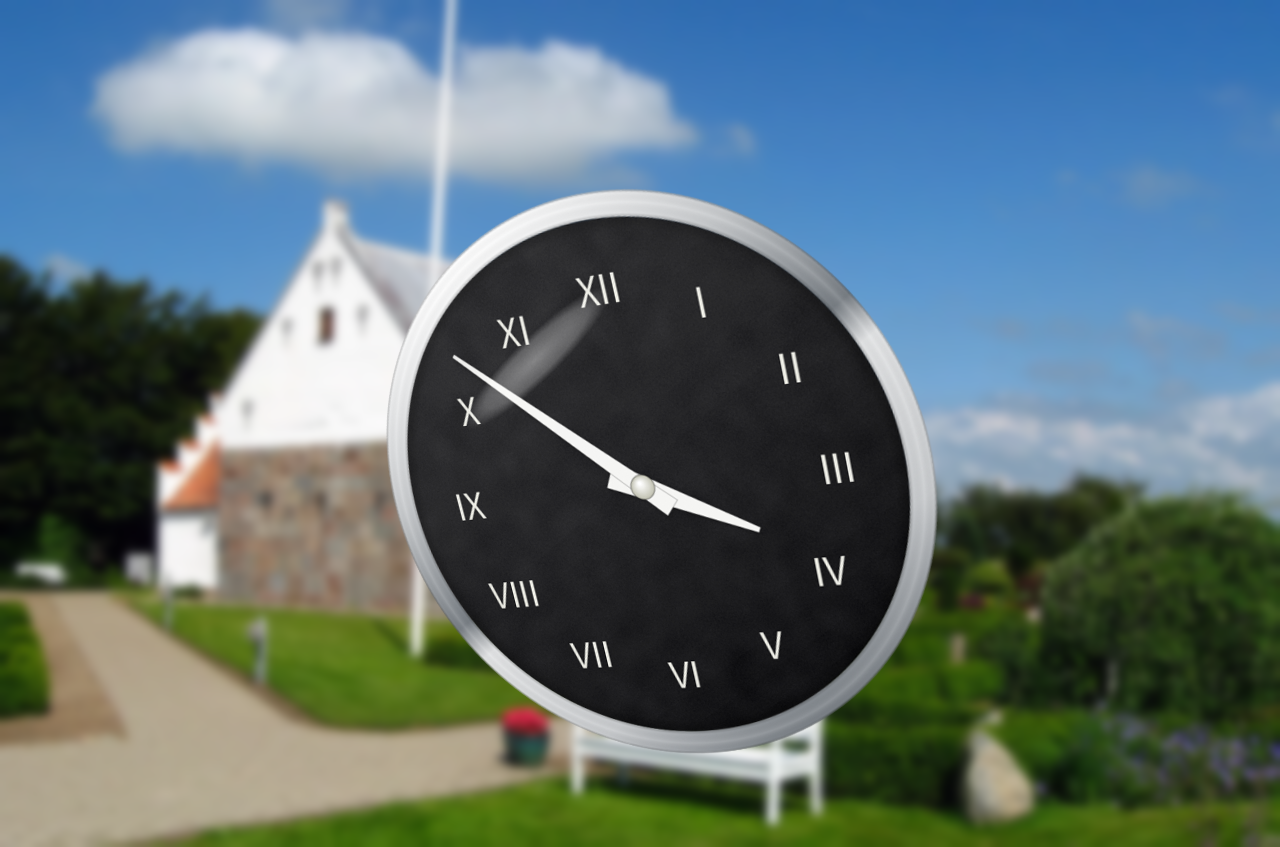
3:52
